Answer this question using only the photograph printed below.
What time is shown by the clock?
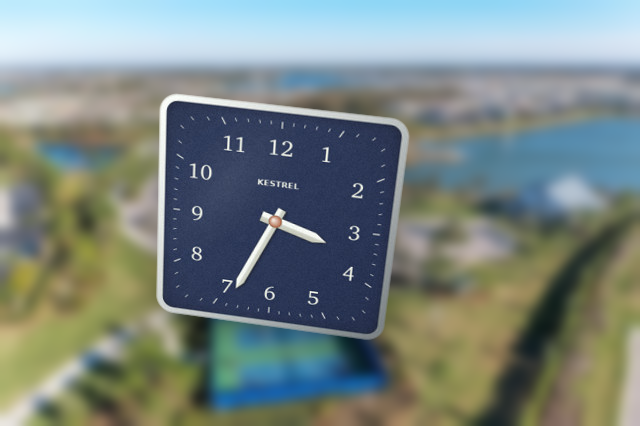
3:34
